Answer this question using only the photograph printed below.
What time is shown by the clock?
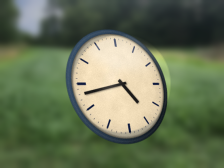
4:43
